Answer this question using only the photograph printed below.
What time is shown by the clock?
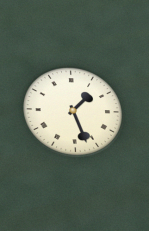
1:27
